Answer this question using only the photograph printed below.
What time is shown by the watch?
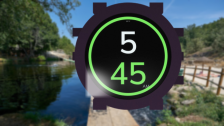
5:45
